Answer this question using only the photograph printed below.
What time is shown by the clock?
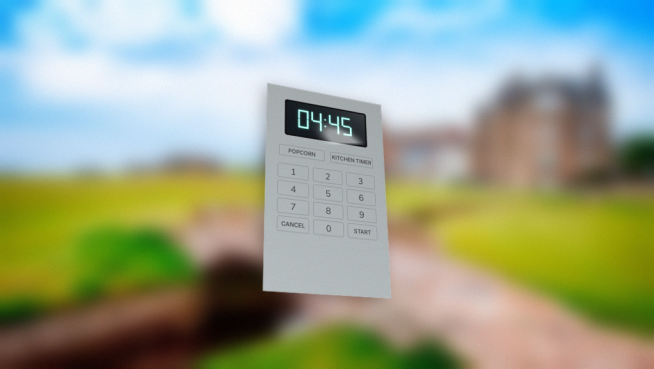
4:45
